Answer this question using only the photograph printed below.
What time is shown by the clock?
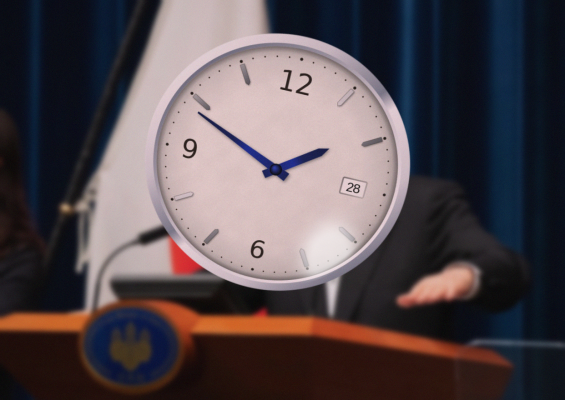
1:49
